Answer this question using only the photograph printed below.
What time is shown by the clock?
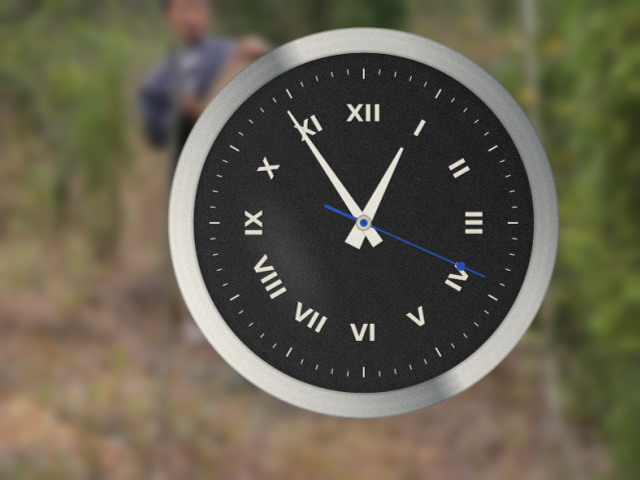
12:54:19
